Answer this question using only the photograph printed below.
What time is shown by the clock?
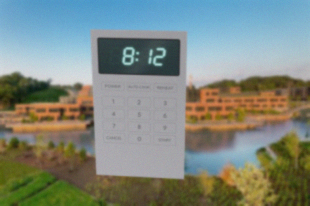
8:12
